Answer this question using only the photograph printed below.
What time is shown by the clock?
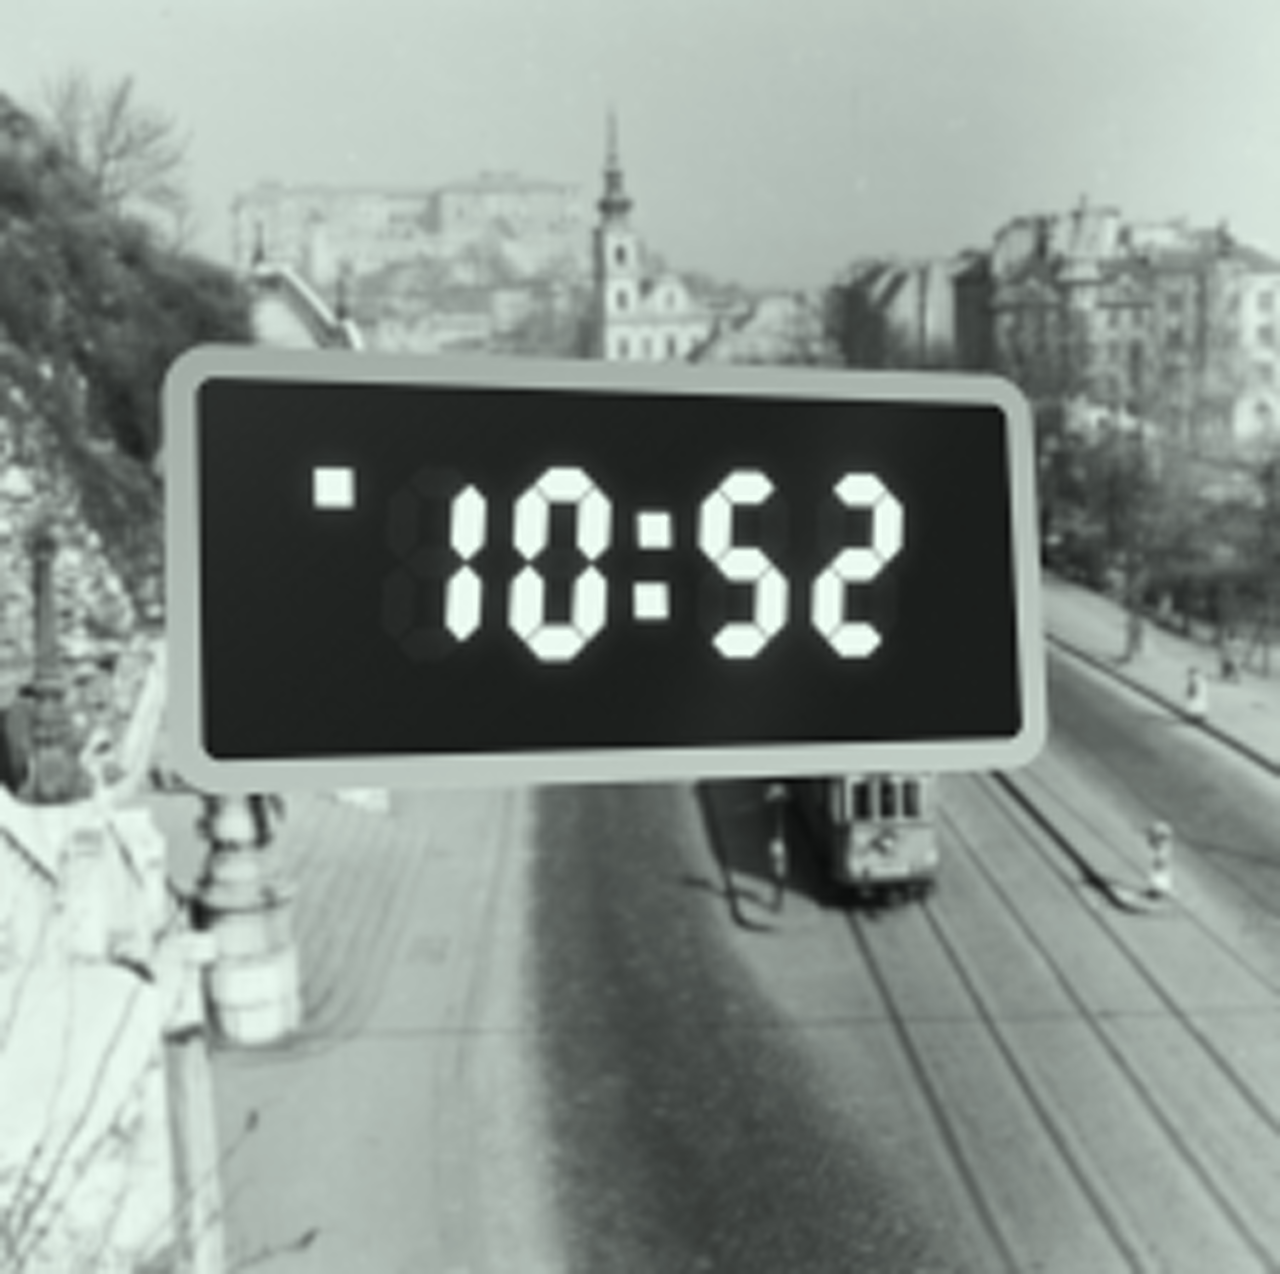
10:52
